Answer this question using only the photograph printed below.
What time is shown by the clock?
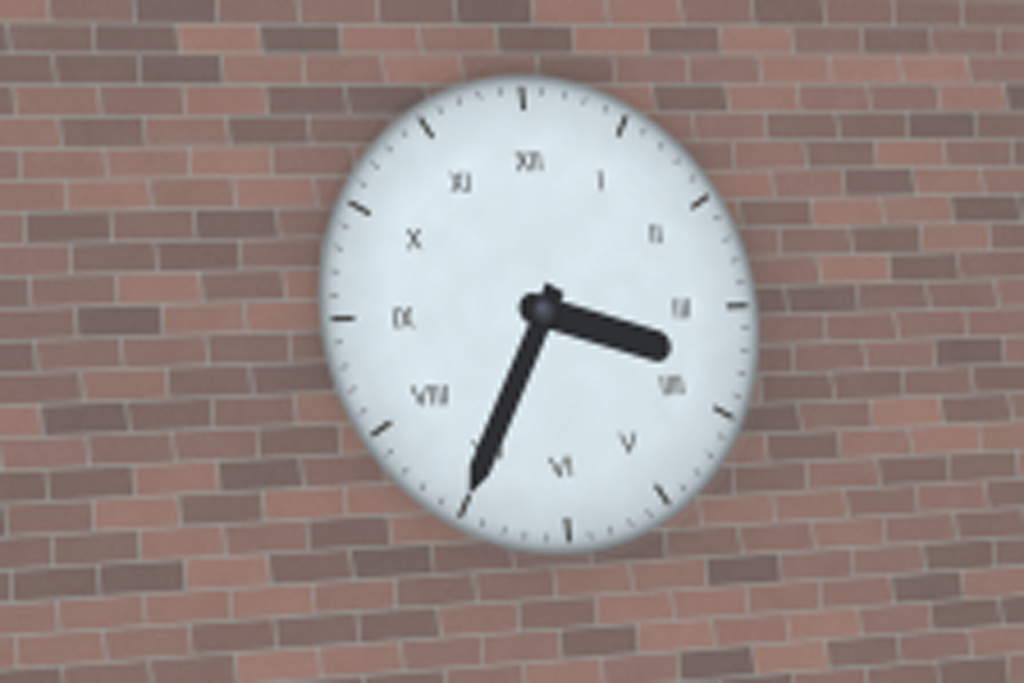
3:35
